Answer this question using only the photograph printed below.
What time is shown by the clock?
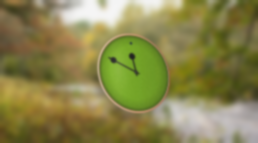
11:50
